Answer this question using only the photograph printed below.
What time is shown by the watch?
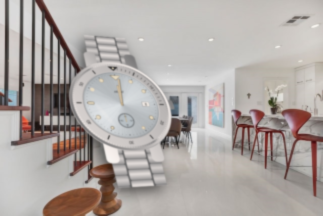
12:01
